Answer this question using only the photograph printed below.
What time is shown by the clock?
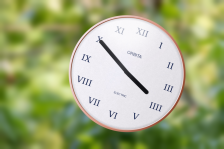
3:50
